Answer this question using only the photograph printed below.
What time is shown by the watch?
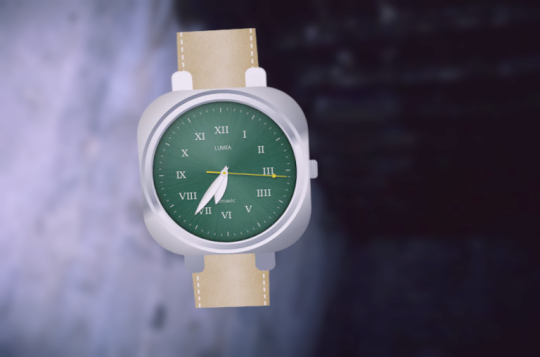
6:36:16
